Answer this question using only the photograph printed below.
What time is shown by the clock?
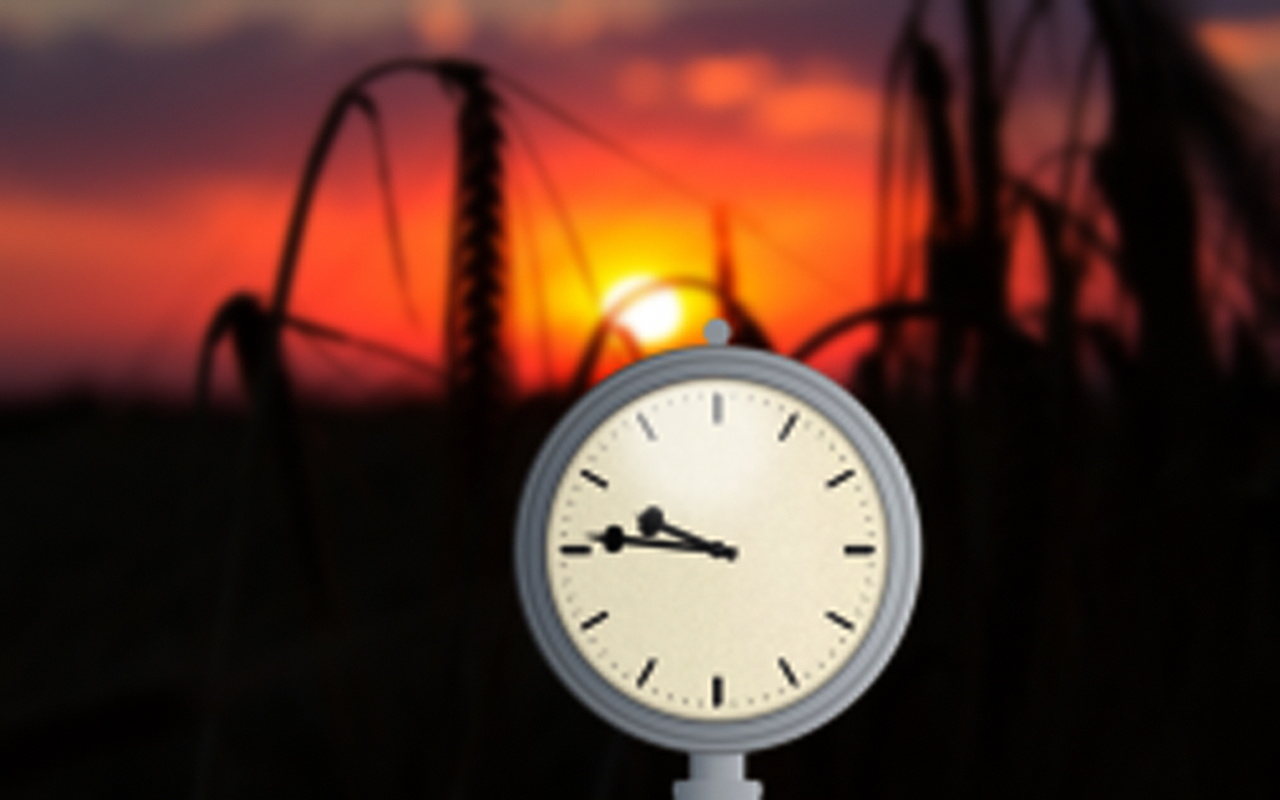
9:46
